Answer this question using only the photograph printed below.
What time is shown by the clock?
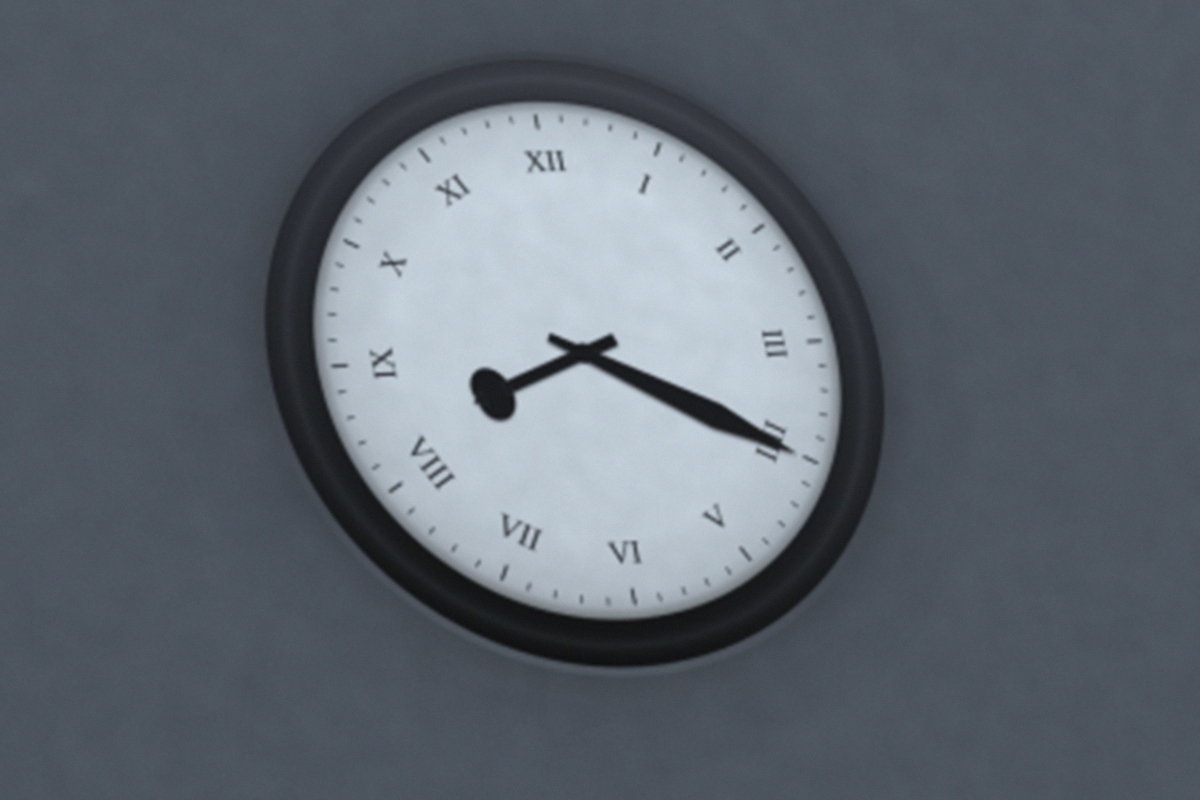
8:20
